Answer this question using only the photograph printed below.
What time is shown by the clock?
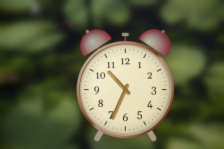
10:34
